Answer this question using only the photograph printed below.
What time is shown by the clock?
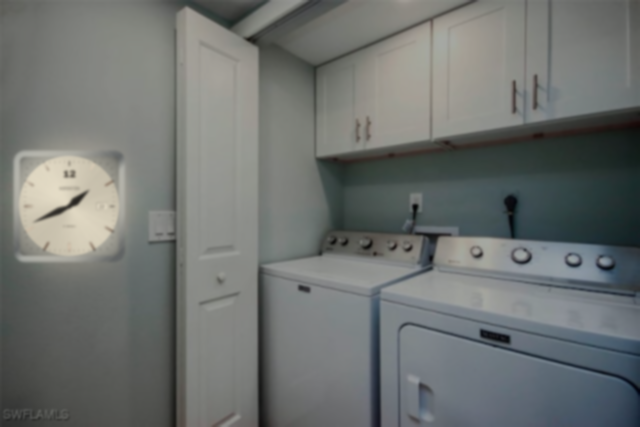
1:41
